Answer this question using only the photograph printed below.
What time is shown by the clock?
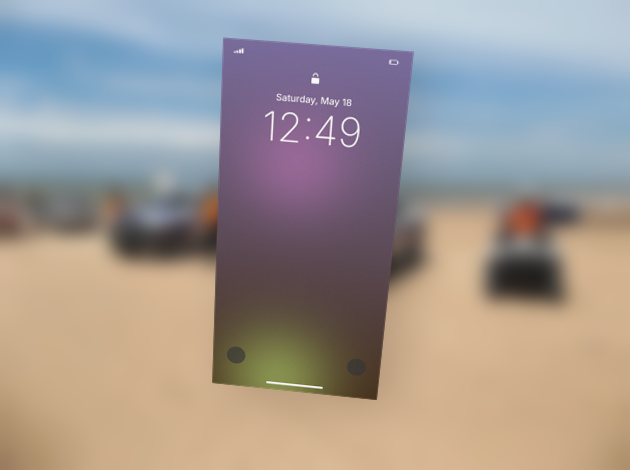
12:49
